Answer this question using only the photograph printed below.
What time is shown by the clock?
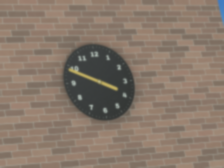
3:49
